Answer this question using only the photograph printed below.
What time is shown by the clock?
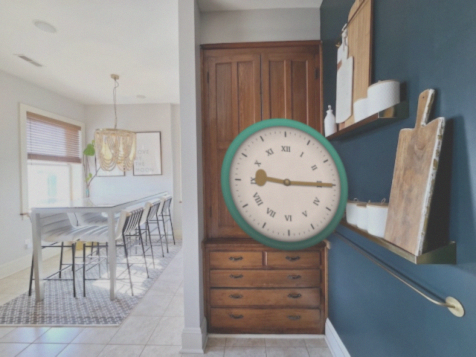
9:15
